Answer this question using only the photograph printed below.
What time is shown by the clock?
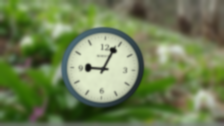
9:04
